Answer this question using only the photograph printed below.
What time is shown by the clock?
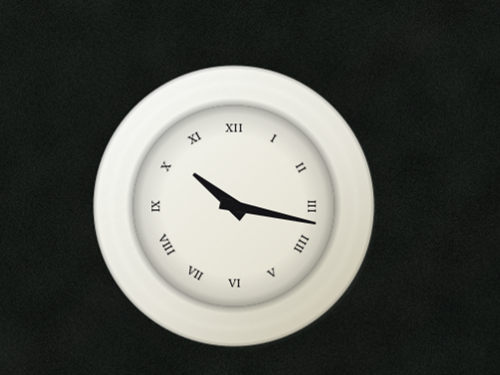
10:17
